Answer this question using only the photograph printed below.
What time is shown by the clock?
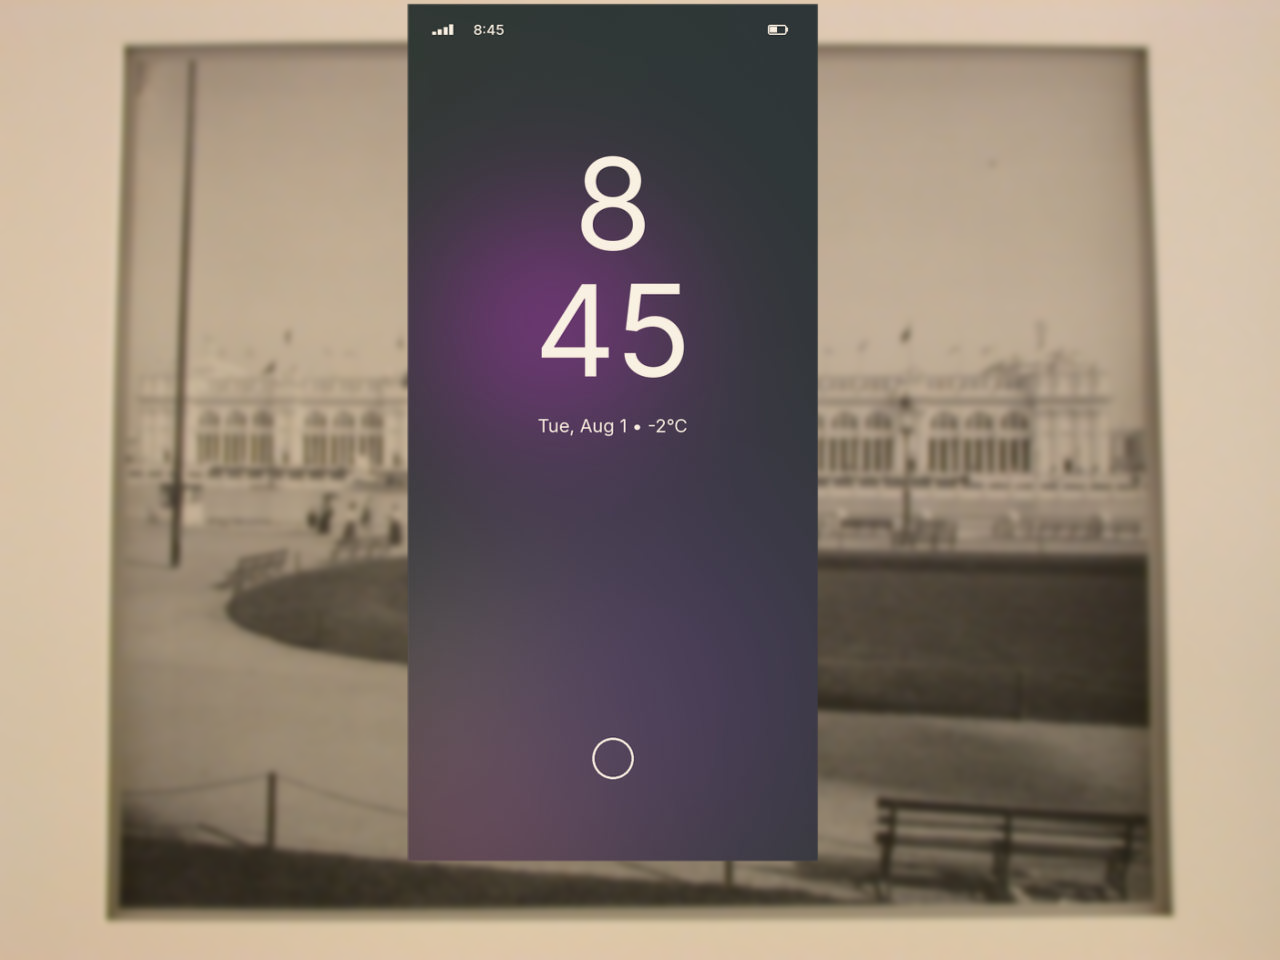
8:45
